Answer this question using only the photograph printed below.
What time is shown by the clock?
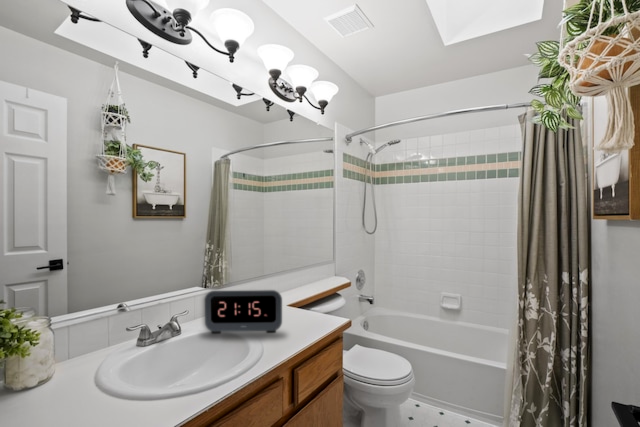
21:15
